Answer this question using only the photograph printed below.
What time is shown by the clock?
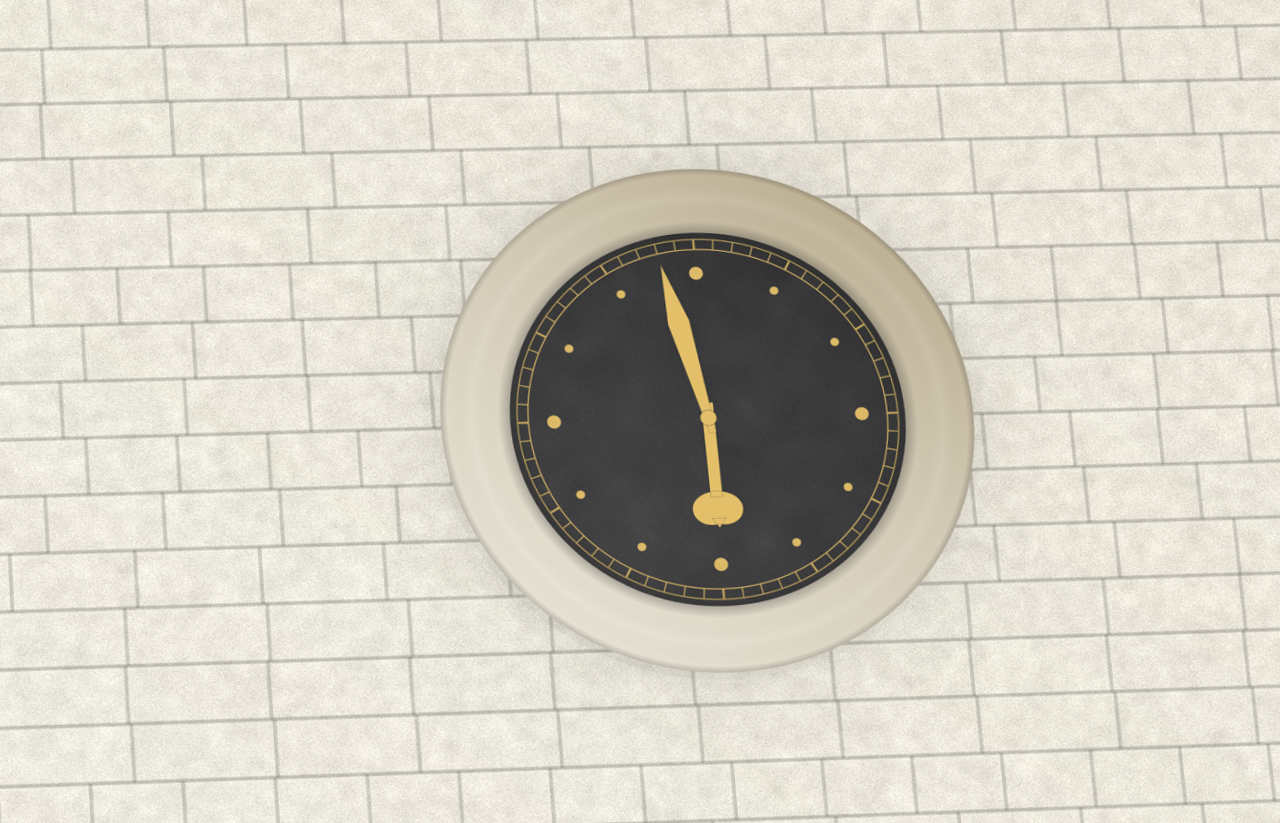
5:58
